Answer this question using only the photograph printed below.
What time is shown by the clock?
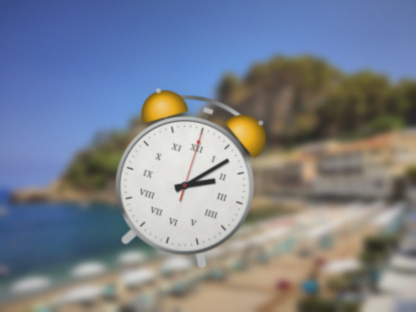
2:07:00
